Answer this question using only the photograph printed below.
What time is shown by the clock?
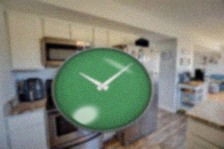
10:08
